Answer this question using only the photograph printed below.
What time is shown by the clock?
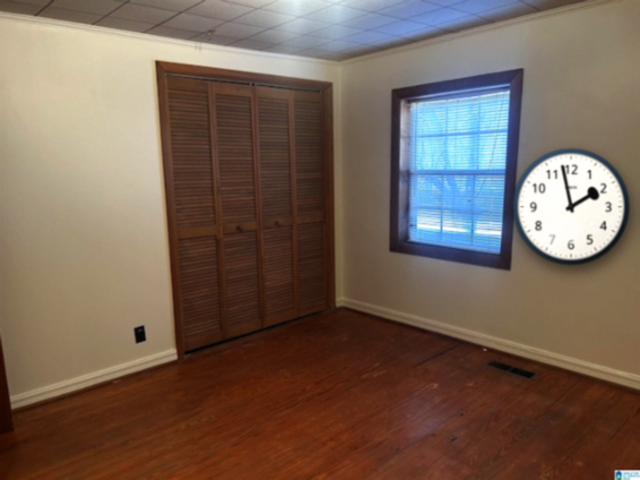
1:58
